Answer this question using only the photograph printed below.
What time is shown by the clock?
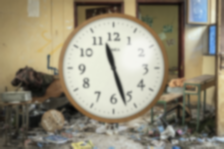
11:27
